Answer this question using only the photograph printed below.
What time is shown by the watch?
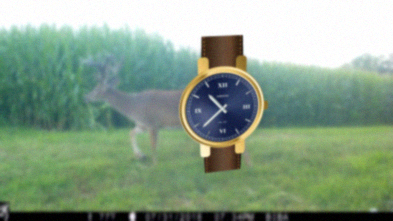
10:38
